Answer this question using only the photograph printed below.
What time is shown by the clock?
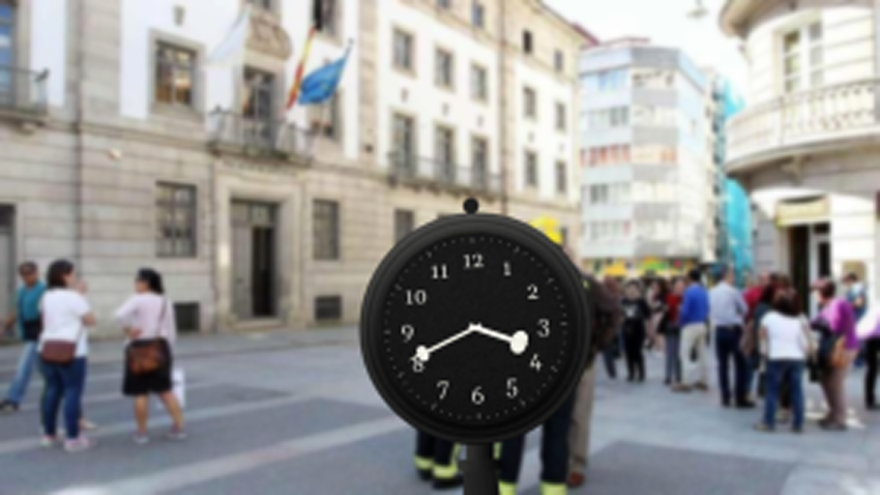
3:41
